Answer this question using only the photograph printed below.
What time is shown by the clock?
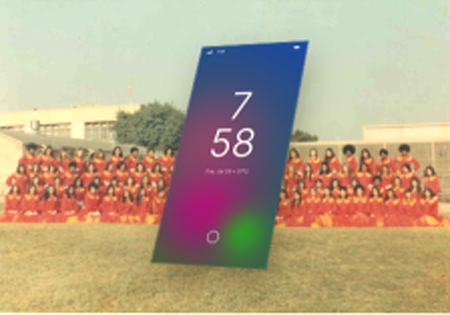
7:58
